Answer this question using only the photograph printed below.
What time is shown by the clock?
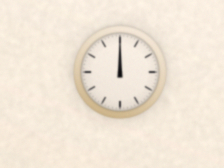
12:00
